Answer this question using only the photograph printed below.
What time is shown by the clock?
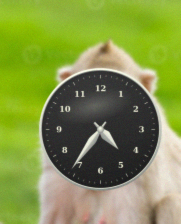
4:36
